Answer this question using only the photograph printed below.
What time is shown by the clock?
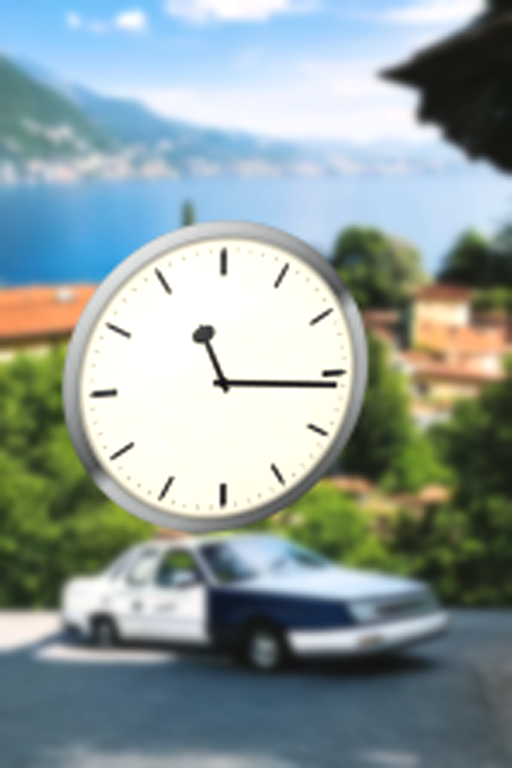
11:16
